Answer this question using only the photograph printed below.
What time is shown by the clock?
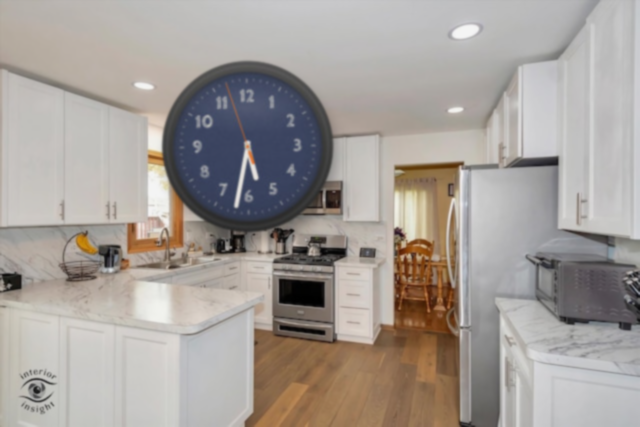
5:31:57
